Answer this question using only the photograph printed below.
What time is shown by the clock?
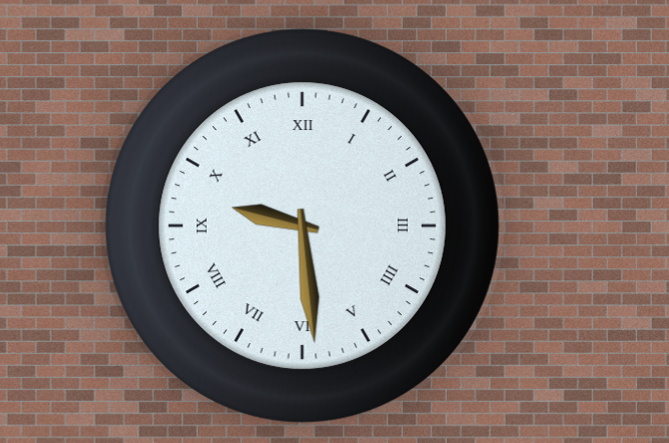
9:29
